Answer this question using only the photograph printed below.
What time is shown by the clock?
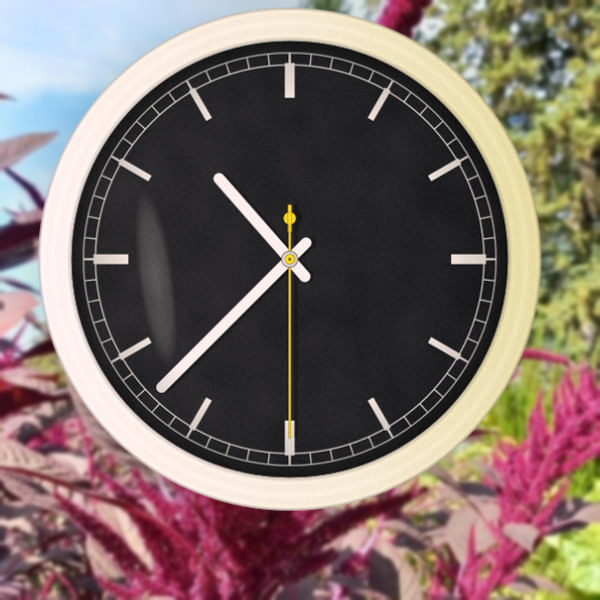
10:37:30
